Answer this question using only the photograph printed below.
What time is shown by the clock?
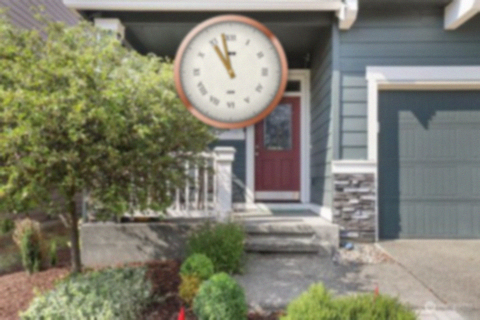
10:58
